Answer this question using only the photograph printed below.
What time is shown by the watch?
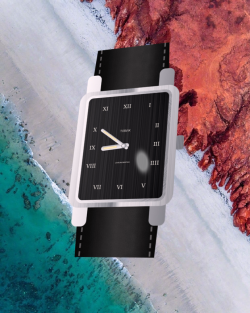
8:51
